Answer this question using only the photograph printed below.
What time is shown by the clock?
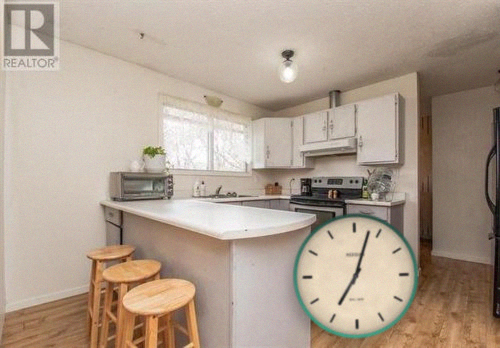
7:03
